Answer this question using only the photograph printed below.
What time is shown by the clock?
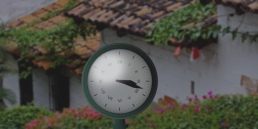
3:18
